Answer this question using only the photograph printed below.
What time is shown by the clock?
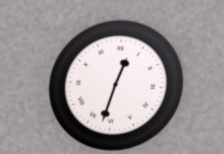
12:32
